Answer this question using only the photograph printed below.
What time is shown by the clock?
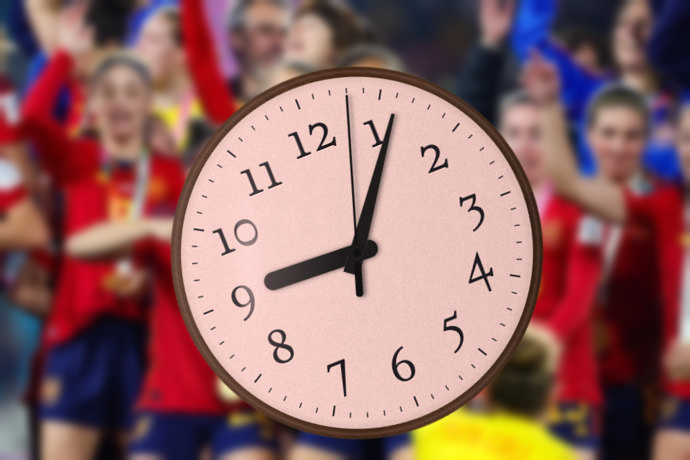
9:06:03
